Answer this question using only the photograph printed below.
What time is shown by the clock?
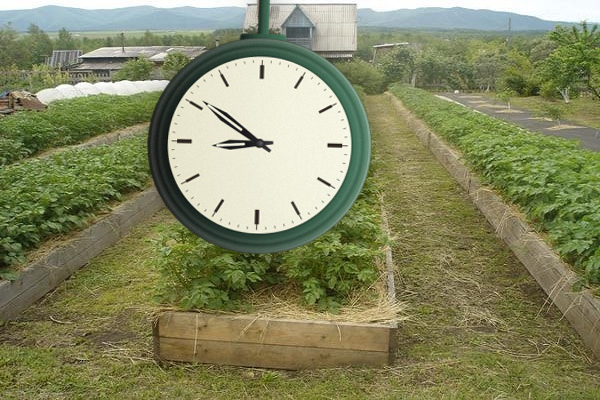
8:51
